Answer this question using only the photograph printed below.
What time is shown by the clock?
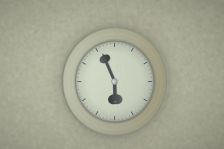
5:56
